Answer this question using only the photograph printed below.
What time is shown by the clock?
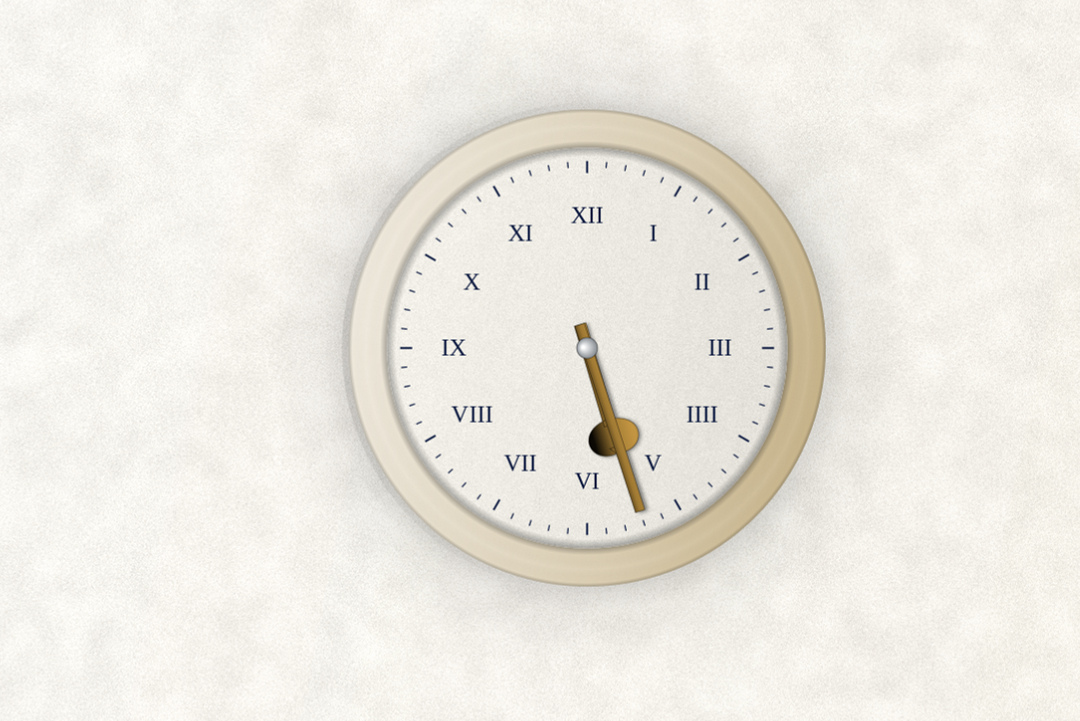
5:27
